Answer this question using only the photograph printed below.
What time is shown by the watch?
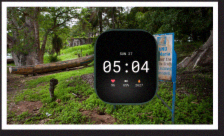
5:04
